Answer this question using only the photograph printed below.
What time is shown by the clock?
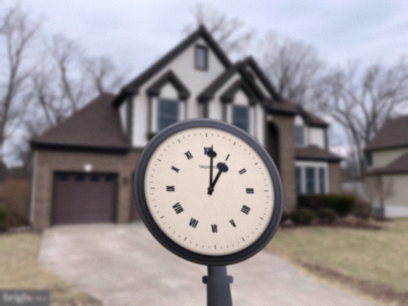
1:01
